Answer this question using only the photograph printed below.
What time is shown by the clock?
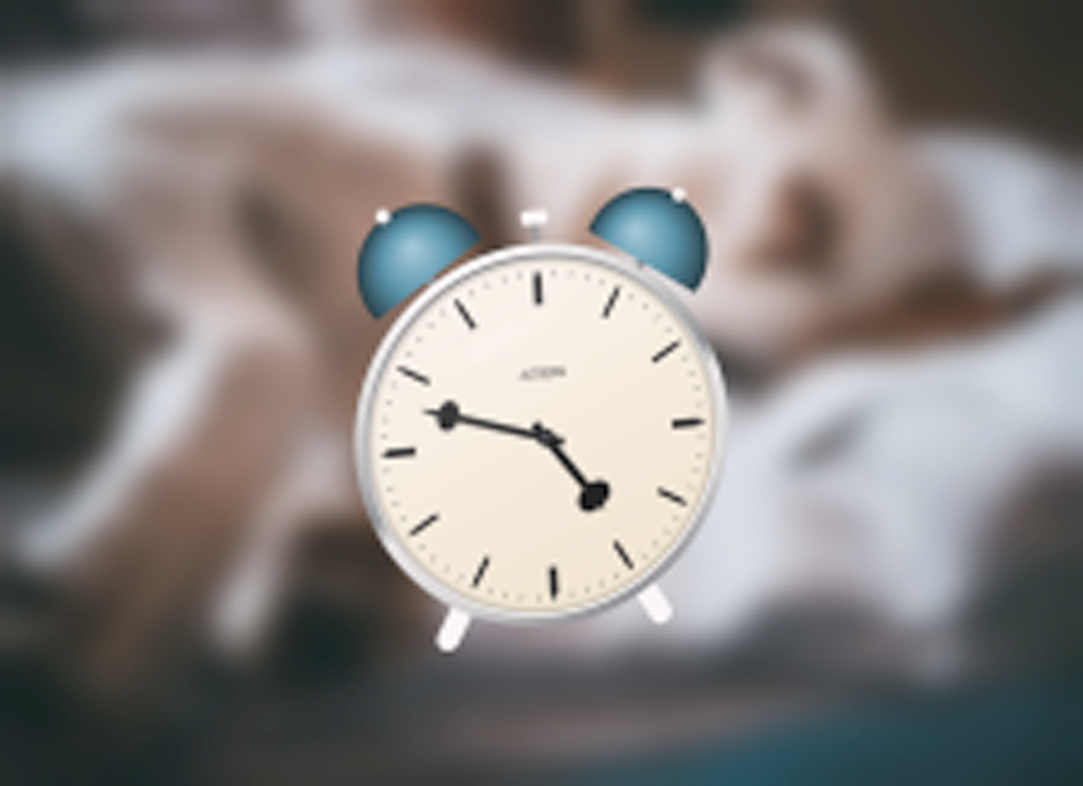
4:48
